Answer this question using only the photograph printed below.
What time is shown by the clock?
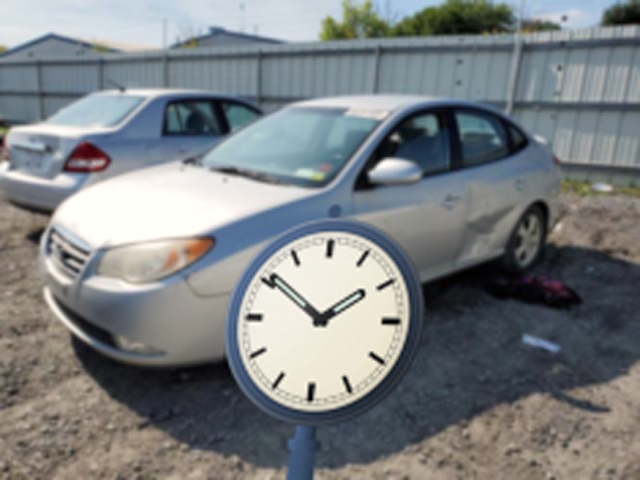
1:51
